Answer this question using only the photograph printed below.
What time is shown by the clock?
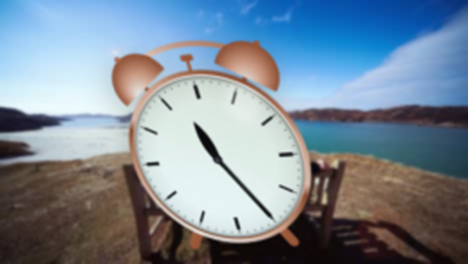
11:25
